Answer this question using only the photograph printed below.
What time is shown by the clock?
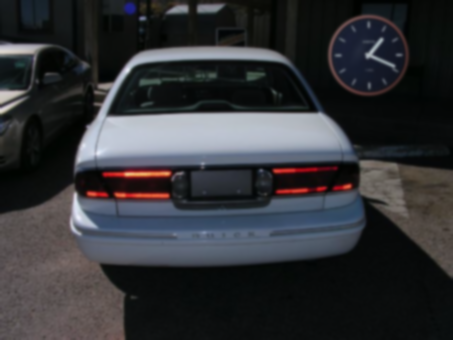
1:19
